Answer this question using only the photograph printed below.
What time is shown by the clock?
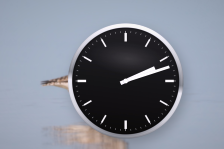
2:12
